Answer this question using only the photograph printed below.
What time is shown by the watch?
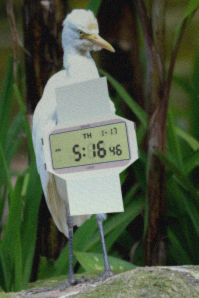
5:16:46
